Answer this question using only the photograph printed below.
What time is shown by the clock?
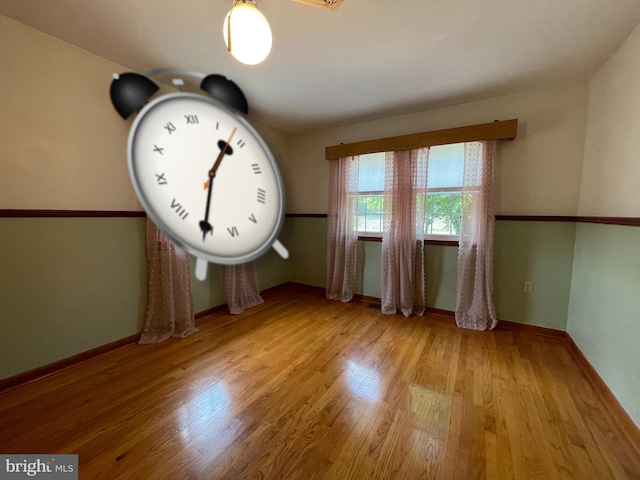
1:35:08
